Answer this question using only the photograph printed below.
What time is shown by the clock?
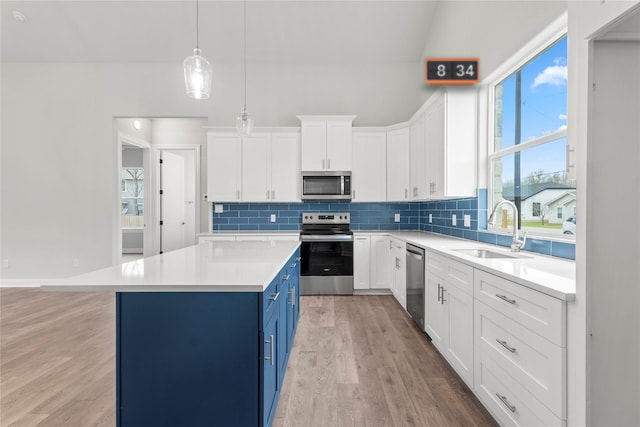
8:34
